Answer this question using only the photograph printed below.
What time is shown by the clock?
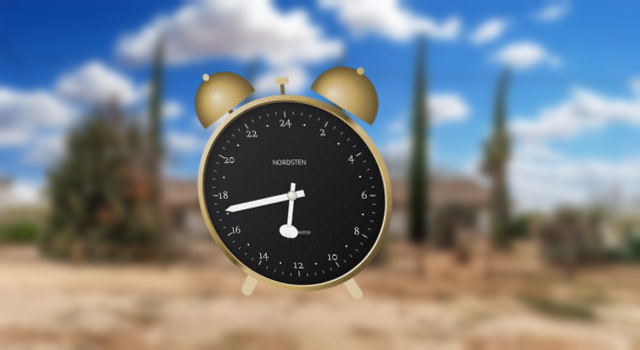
12:43
